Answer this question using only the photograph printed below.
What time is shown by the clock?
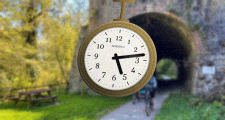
5:13
